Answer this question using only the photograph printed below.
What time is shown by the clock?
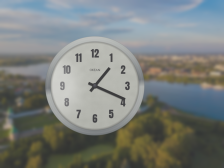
1:19
